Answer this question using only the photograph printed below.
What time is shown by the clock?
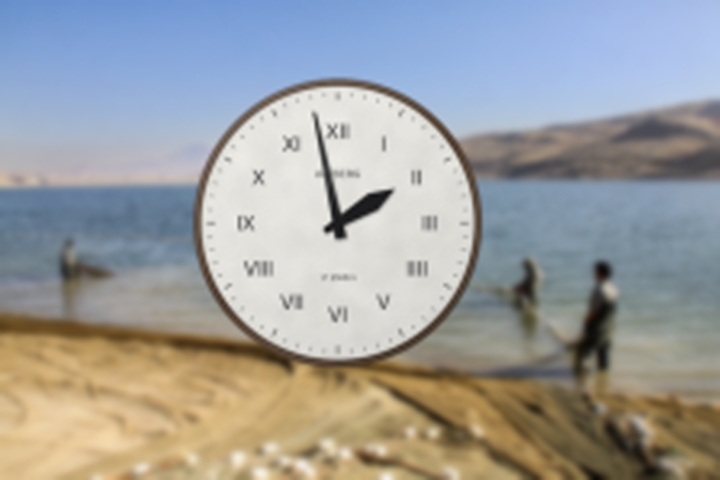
1:58
